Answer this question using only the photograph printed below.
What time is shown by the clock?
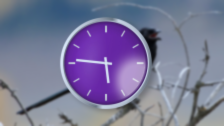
5:46
